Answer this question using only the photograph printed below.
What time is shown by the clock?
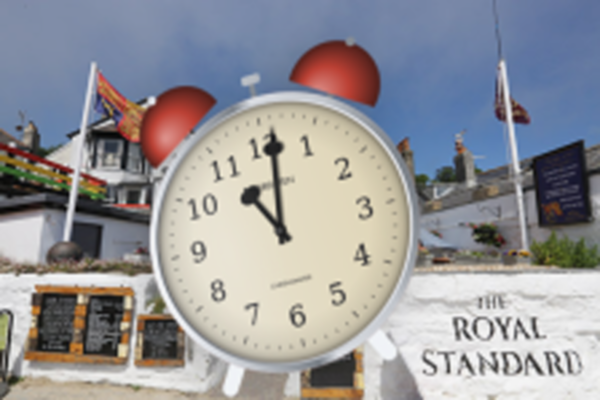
11:01
